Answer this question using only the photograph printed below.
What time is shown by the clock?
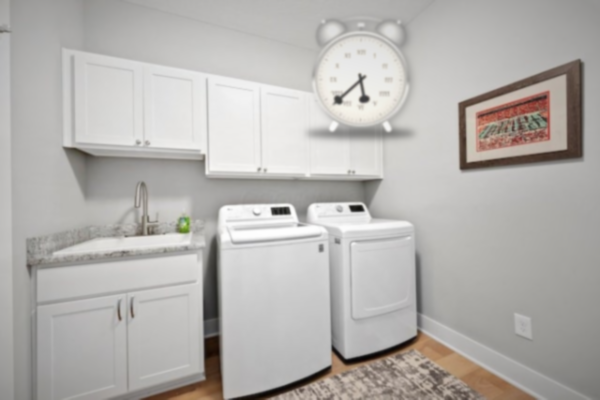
5:38
